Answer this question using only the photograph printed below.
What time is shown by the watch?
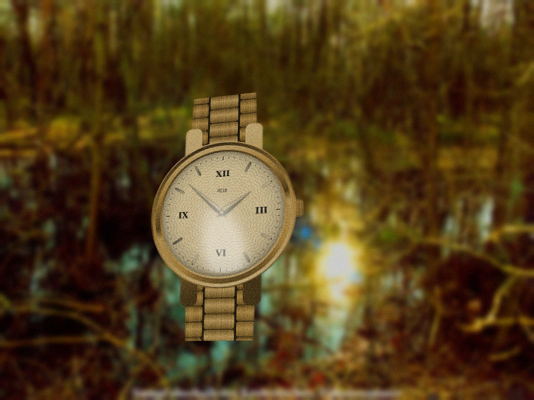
1:52
